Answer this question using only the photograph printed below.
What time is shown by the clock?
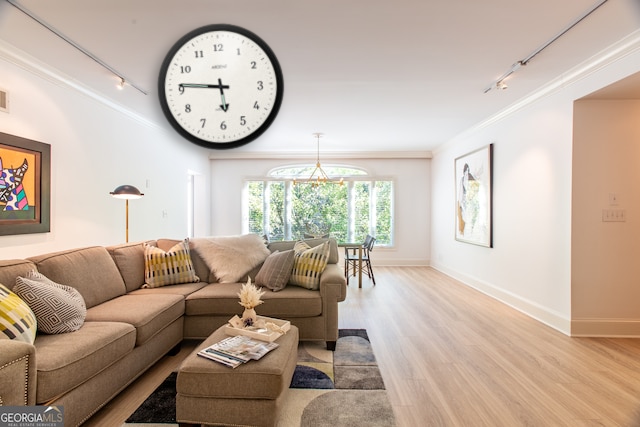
5:46
